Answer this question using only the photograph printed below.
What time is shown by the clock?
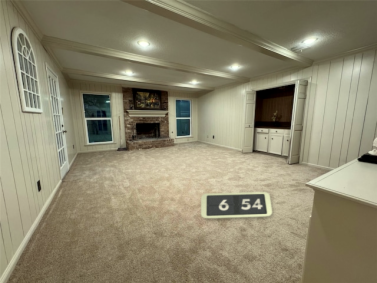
6:54
